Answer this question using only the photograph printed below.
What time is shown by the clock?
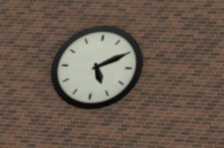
5:10
